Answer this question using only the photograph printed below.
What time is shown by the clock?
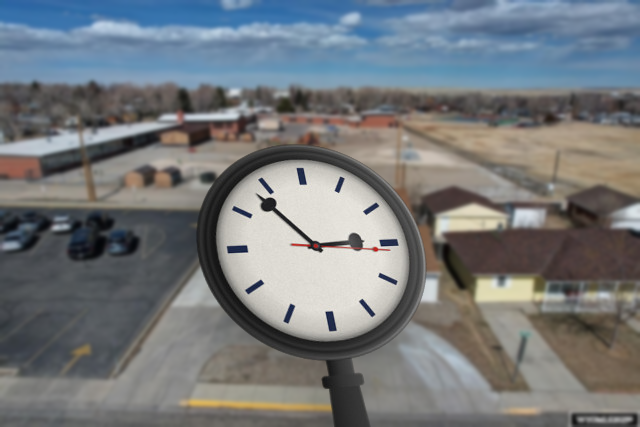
2:53:16
